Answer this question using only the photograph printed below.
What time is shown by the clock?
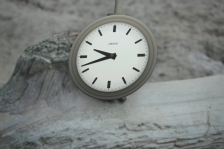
9:42
